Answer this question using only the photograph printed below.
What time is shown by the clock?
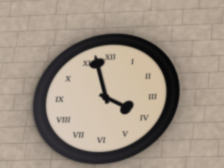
3:57
